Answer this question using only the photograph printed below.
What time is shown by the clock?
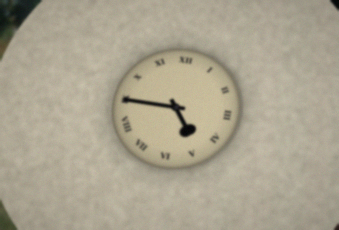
4:45
